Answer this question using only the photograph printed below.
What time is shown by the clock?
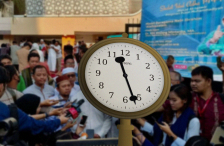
11:27
